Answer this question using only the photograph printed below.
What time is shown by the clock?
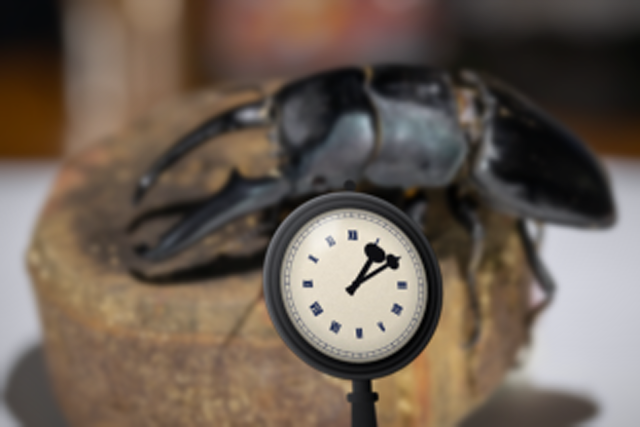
1:10
